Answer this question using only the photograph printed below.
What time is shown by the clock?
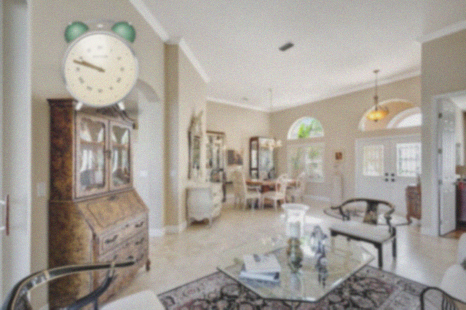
9:48
